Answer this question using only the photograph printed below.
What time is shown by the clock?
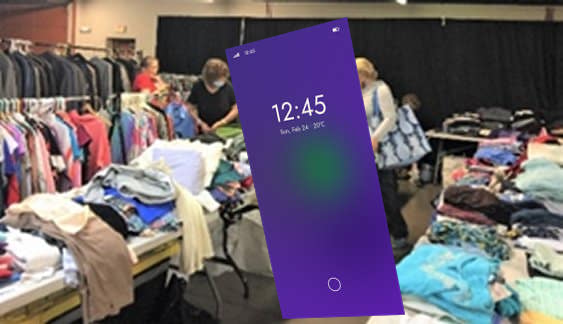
12:45
